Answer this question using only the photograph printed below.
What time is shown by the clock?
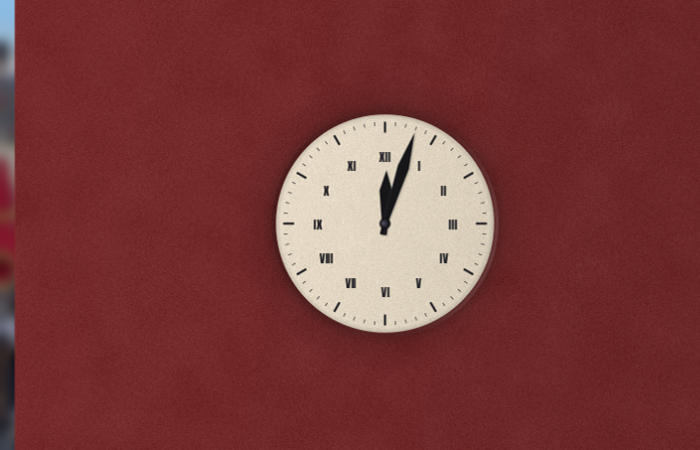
12:03
